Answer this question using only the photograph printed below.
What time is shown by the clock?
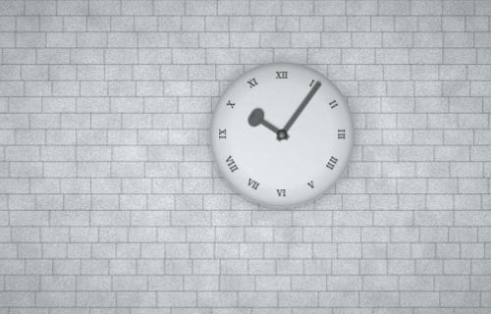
10:06
